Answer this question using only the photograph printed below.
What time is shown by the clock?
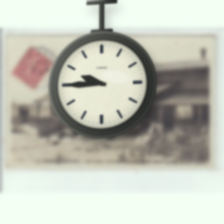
9:45
